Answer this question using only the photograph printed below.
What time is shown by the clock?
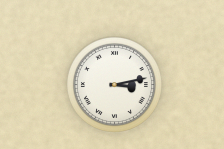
3:13
